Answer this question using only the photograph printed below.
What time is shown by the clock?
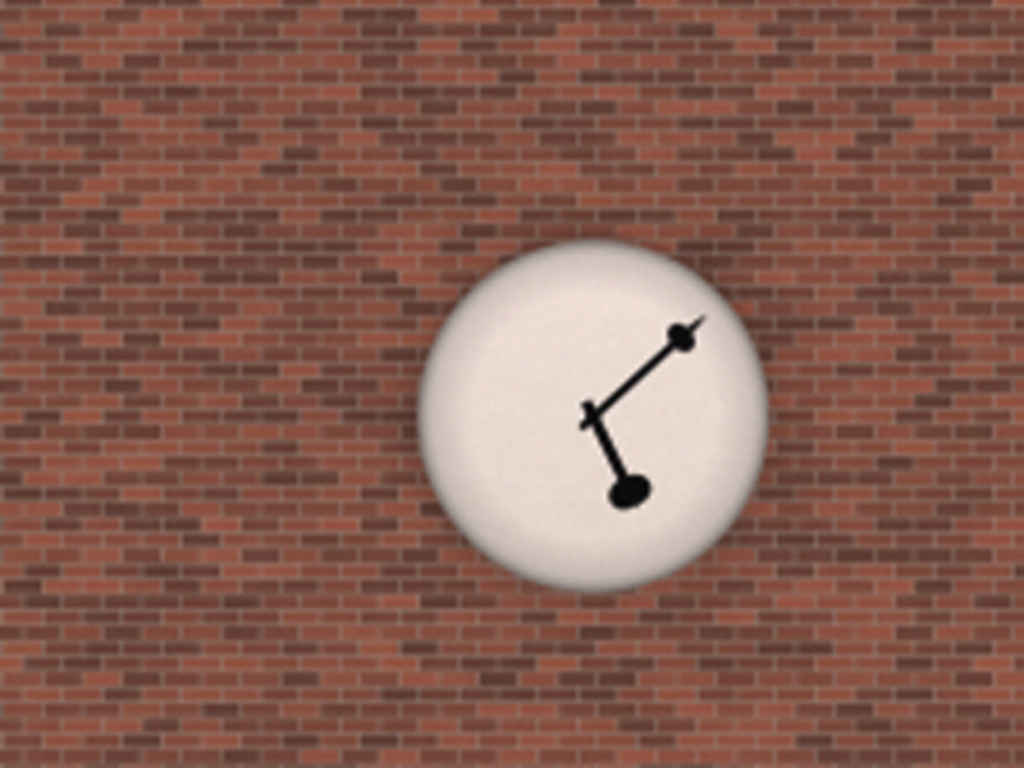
5:08
